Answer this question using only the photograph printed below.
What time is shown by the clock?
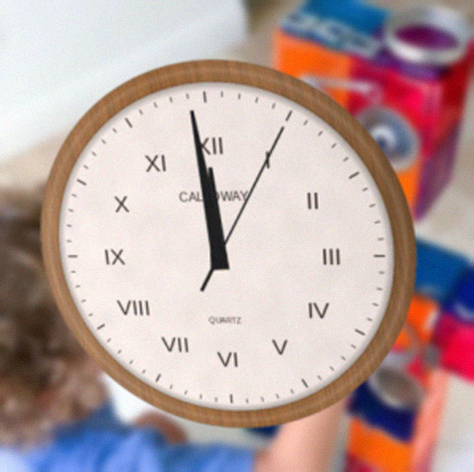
11:59:05
